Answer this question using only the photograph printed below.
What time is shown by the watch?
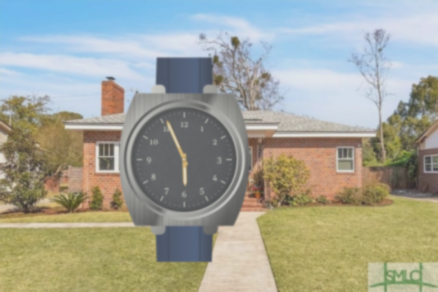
5:56
